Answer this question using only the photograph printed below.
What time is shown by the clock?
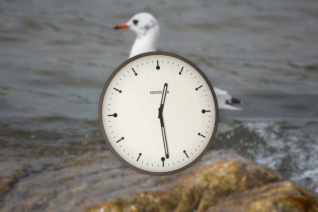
12:29
